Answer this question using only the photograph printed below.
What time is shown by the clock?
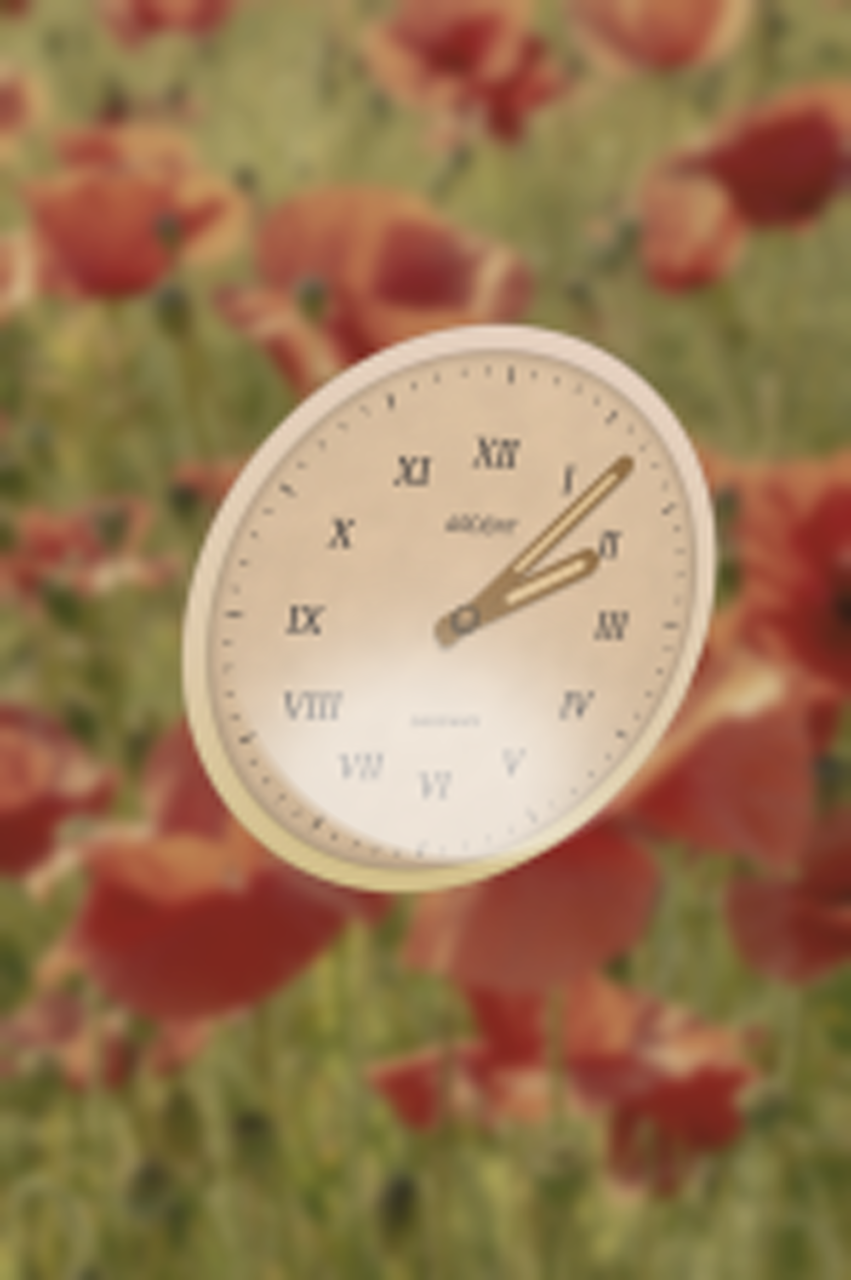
2:07
